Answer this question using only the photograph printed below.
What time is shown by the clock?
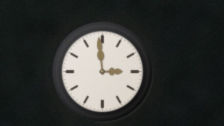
2:59
